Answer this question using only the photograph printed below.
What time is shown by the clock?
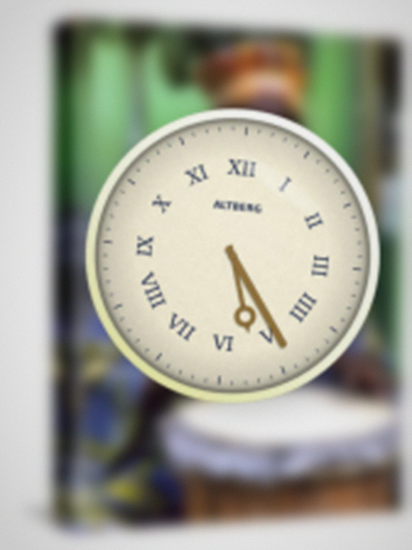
5:24
